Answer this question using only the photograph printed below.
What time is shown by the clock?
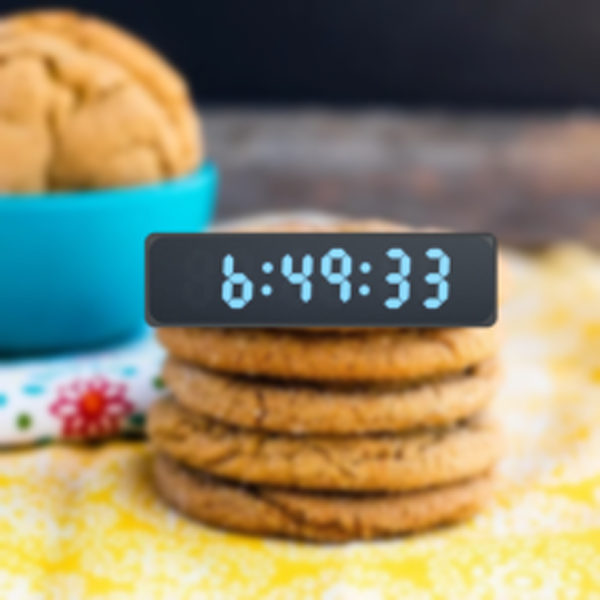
6:49:33
